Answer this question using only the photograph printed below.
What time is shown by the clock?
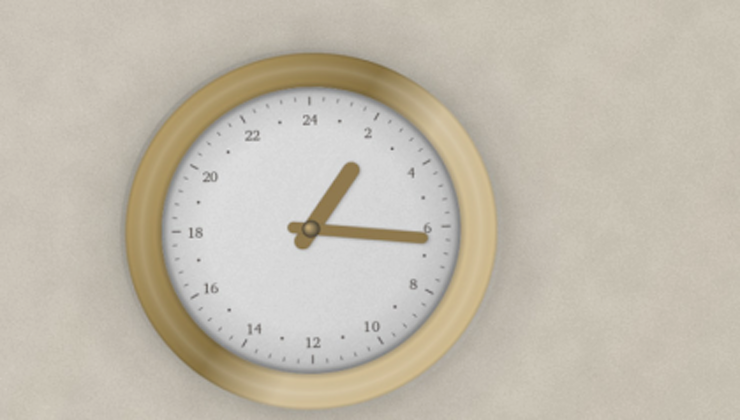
2:16
